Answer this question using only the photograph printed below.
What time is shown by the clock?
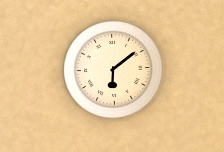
6:09
